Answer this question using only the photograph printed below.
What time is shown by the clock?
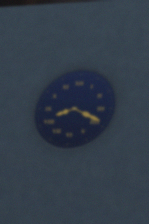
8:19
